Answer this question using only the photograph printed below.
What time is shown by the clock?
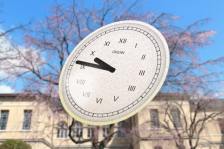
9:46
